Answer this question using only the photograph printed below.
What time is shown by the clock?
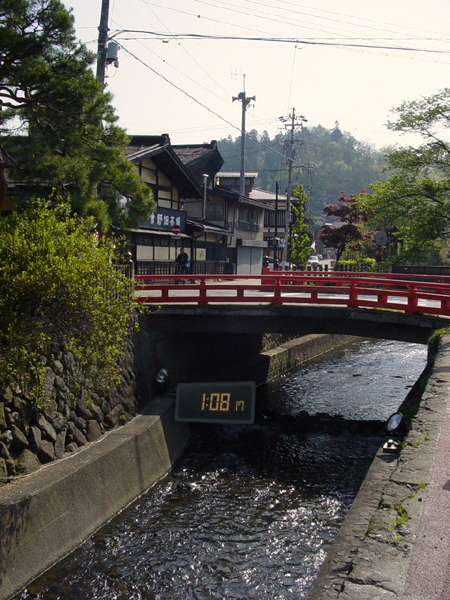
1:08:17
